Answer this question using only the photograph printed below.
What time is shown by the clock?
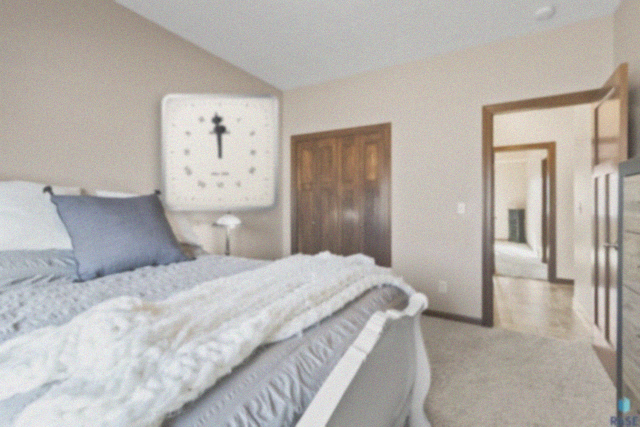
11:59
